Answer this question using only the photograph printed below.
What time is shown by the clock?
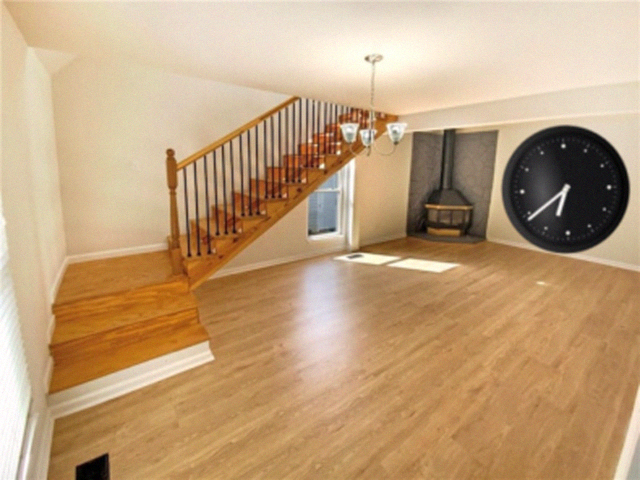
6:39
